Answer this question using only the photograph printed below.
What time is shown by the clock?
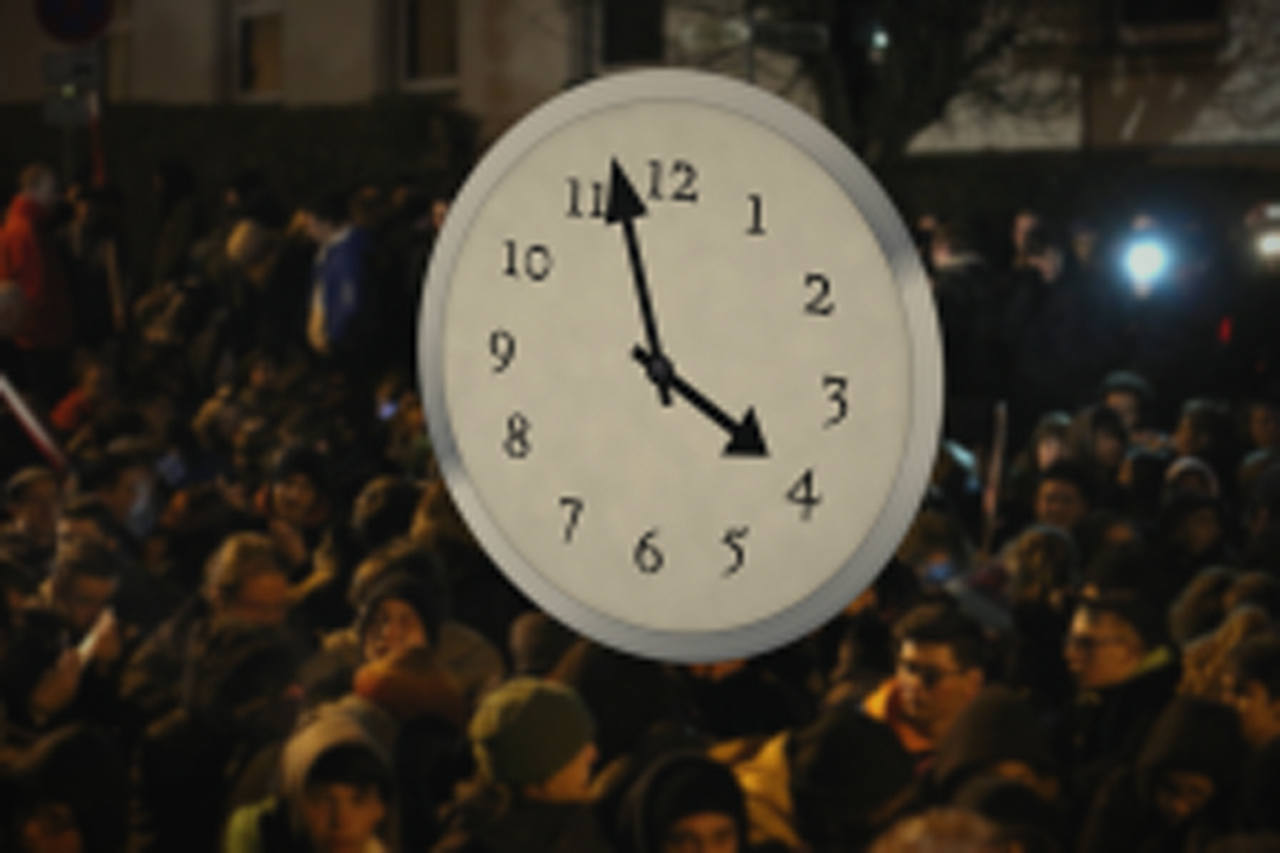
3:57
